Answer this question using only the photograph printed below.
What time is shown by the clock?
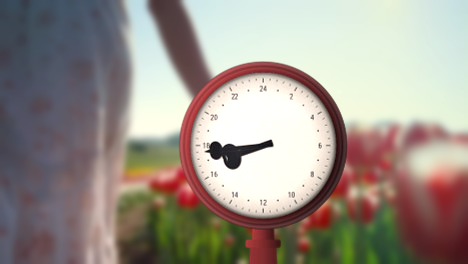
16:44
